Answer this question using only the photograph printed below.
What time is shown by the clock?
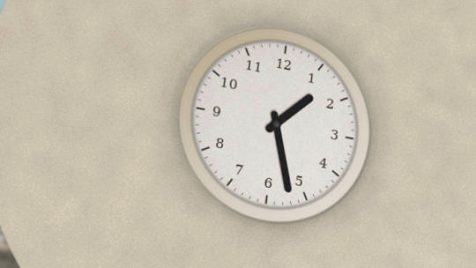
1:27
